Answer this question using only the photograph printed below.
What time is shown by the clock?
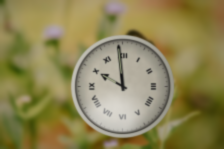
9:59
